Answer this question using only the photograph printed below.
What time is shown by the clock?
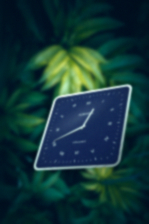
12:41
